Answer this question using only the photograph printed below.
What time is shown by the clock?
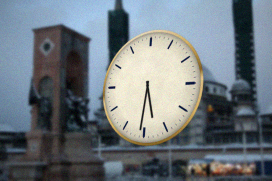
5:31
